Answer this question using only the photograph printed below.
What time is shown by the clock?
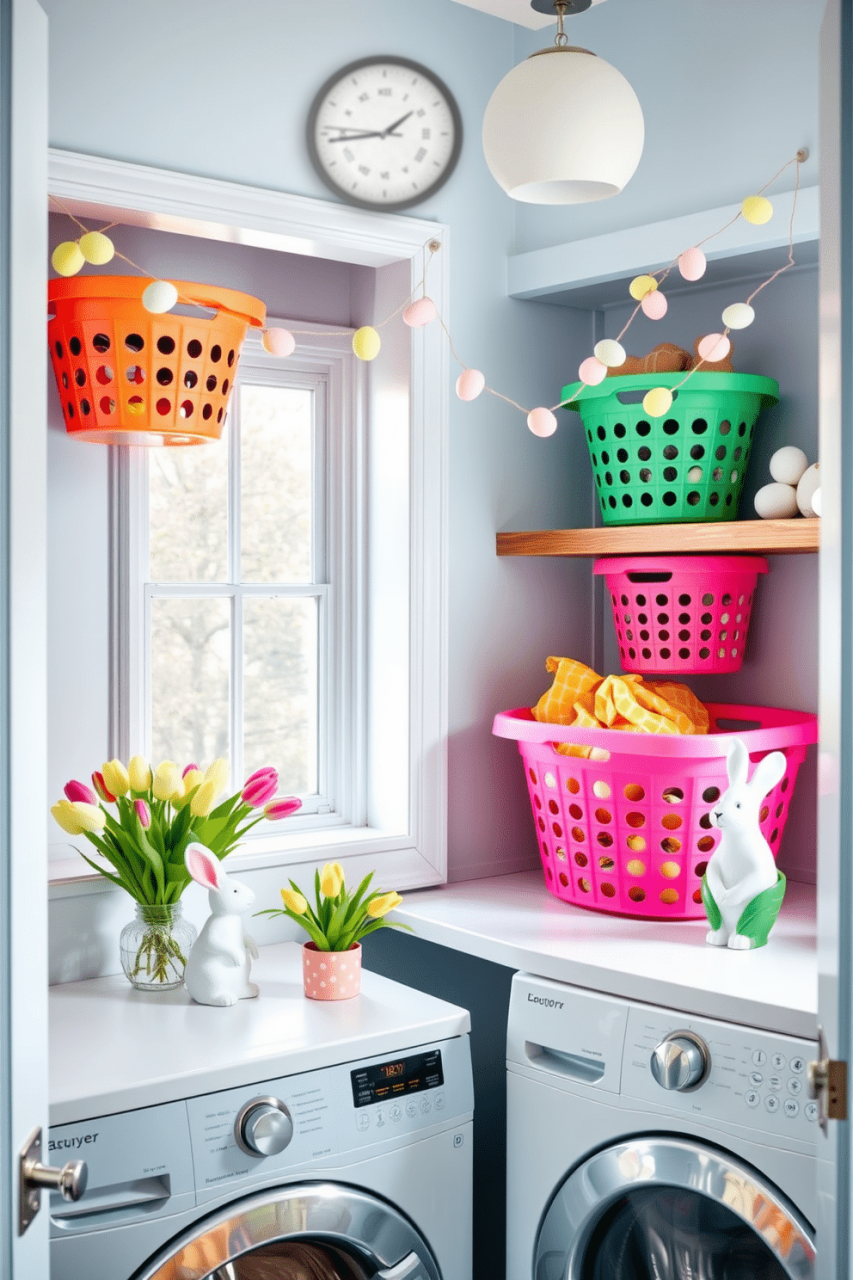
1:43:46
